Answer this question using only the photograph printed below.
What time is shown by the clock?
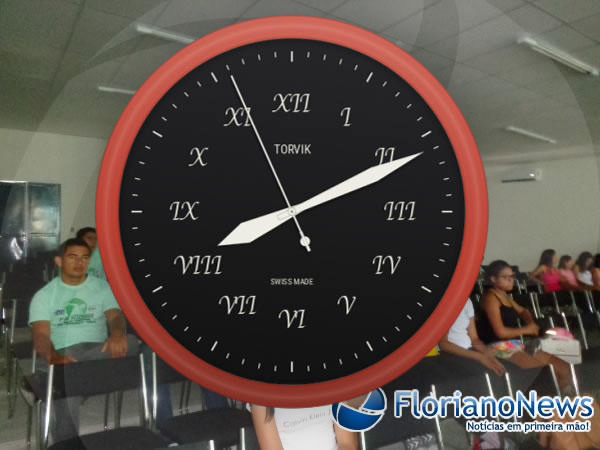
8:10:56
